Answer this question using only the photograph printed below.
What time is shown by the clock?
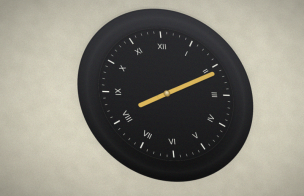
8:11
